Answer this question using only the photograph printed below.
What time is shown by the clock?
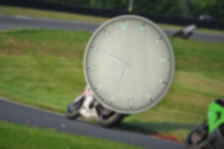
6:50
